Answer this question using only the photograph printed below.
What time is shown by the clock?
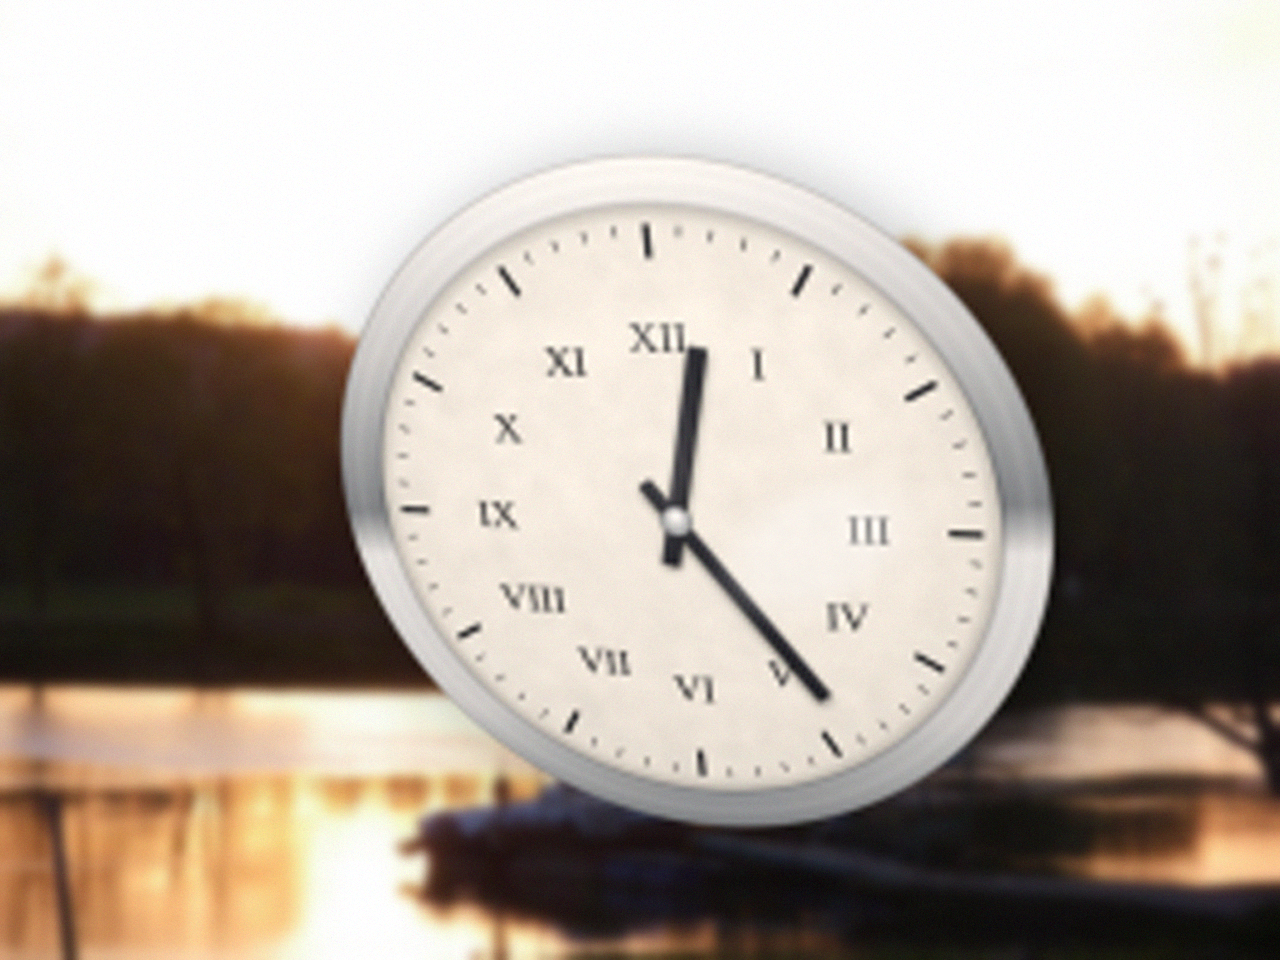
12:24
